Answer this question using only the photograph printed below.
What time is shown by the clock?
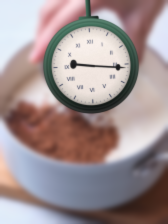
9:16
